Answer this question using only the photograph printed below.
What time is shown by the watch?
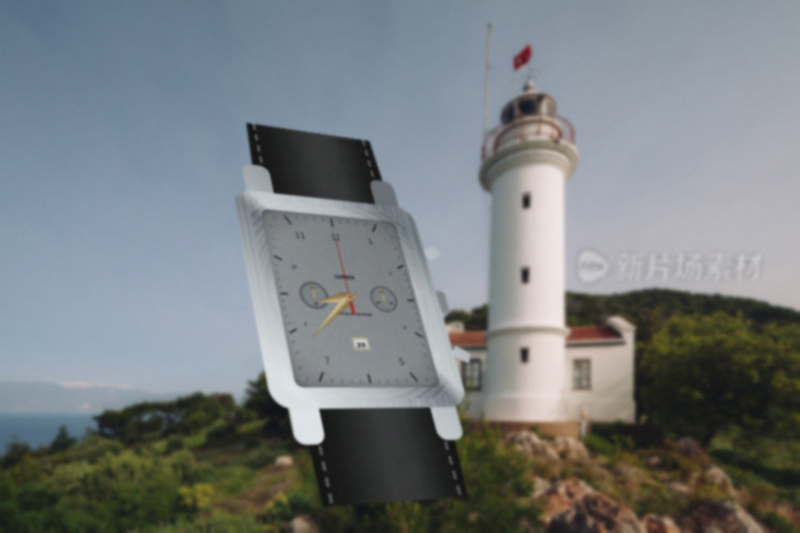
8:38
